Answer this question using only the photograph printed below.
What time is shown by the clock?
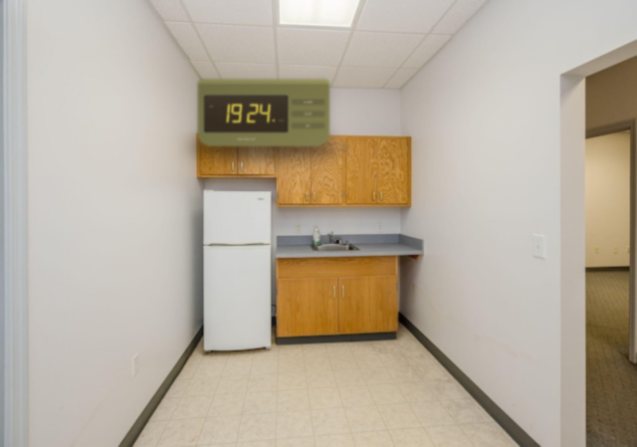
19:24
